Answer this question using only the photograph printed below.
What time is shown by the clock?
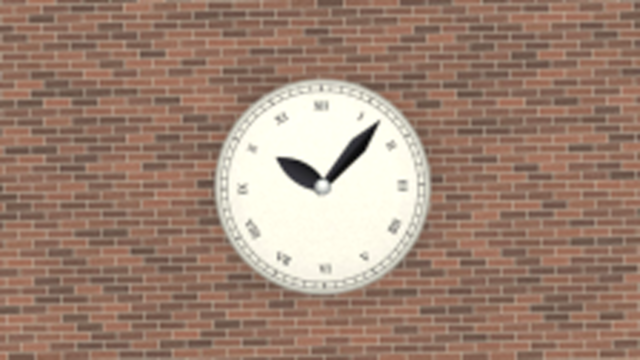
10:07
